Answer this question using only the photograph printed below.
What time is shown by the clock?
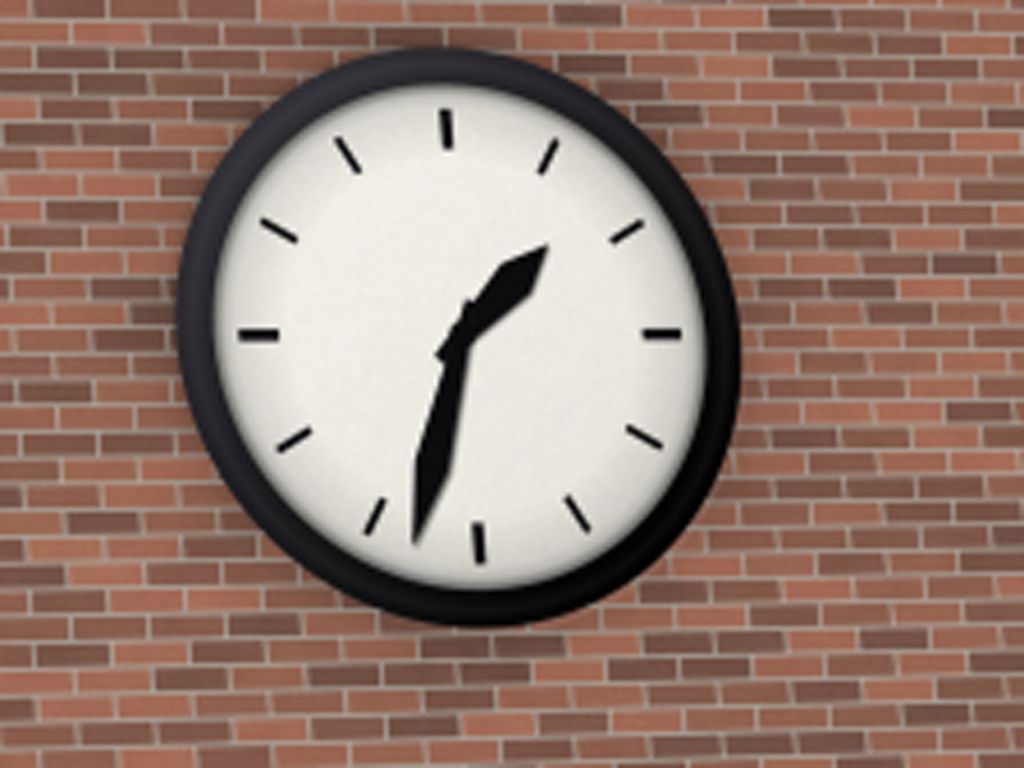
1:33
